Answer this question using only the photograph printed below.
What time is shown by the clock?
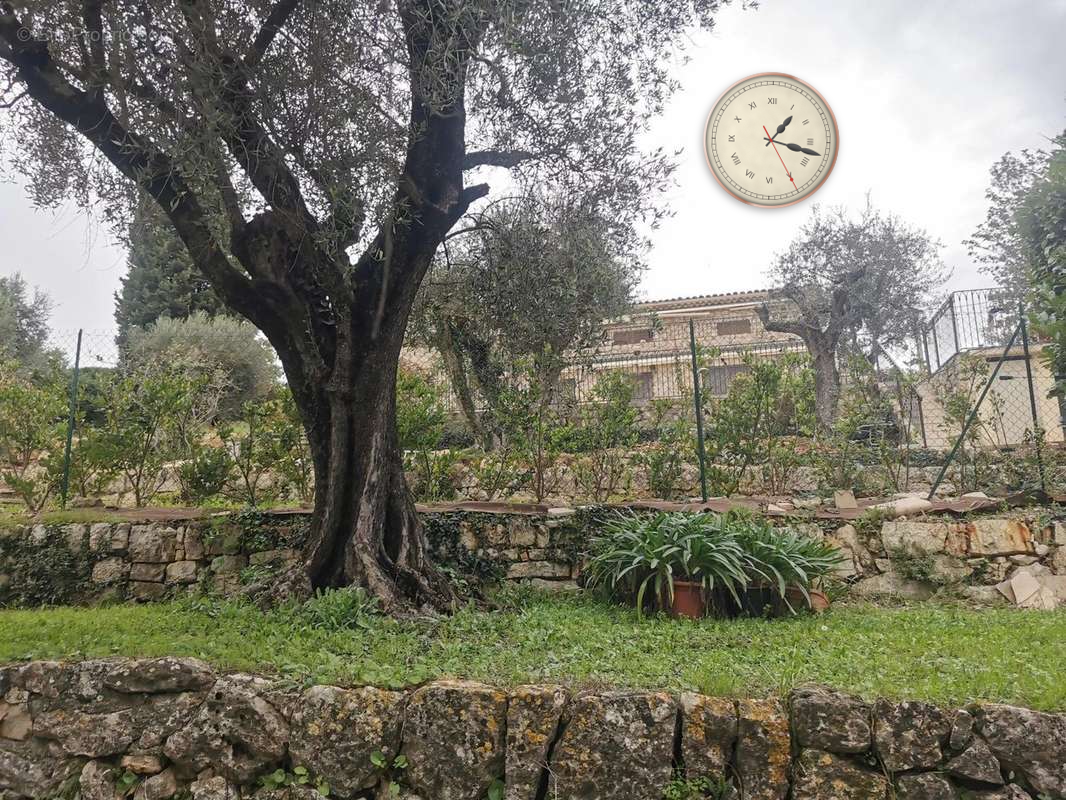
1:17:25
